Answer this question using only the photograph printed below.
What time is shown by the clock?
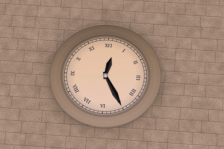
12:25
